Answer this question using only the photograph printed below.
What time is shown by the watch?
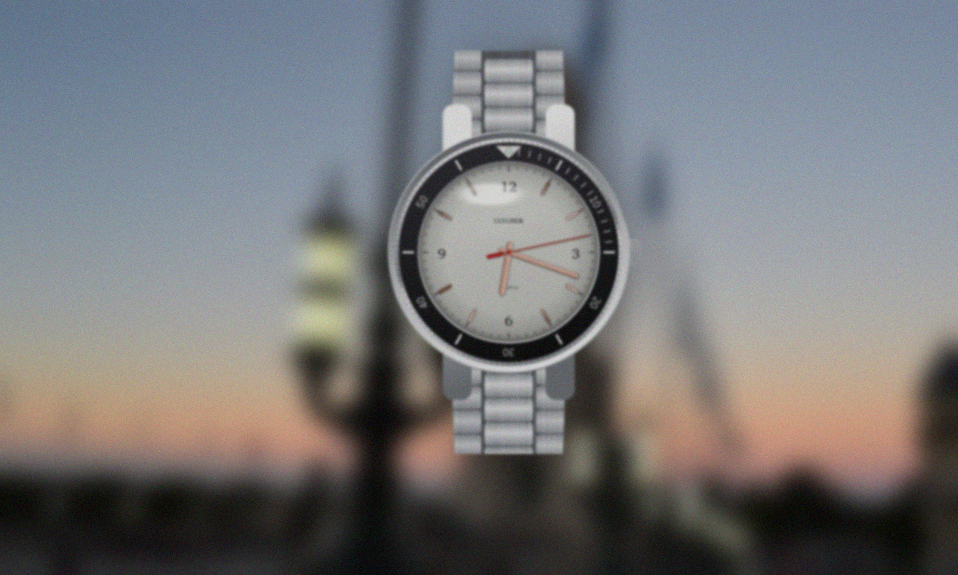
6:18:13
